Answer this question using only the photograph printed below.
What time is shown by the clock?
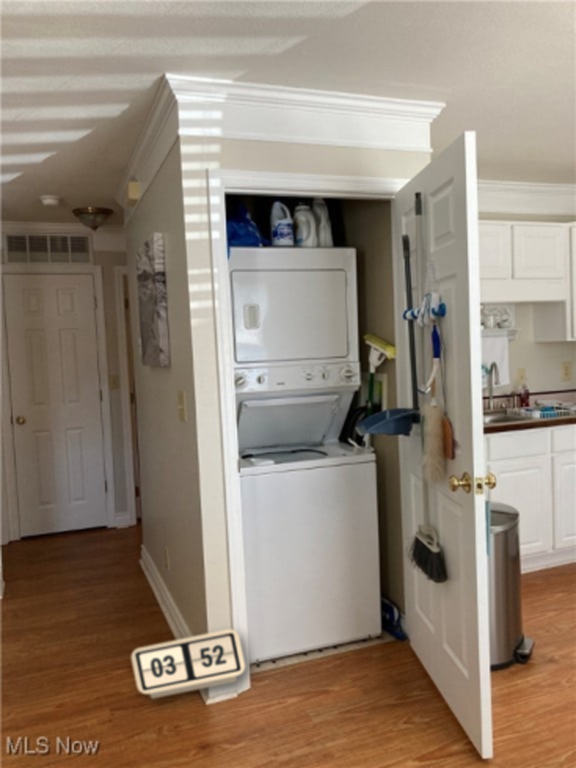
3:52
